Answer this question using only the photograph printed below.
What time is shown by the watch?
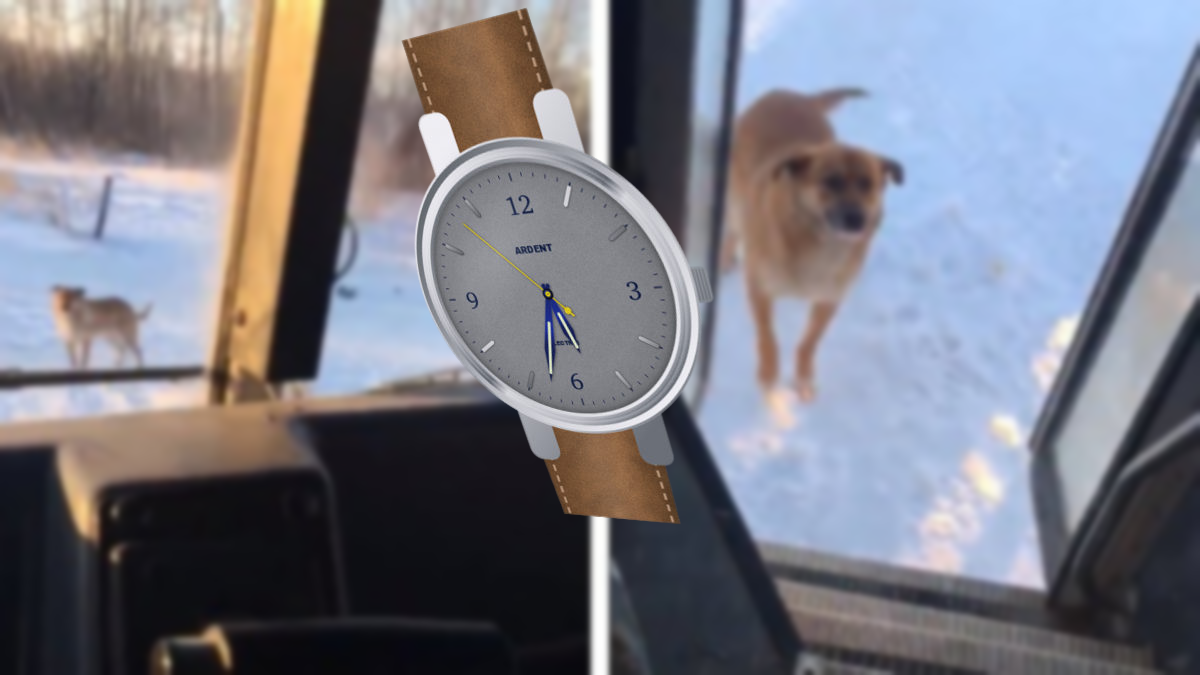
5:32:53
